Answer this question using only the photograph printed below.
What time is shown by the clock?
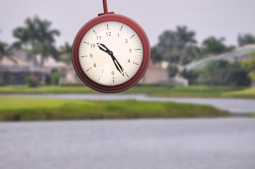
10:26
